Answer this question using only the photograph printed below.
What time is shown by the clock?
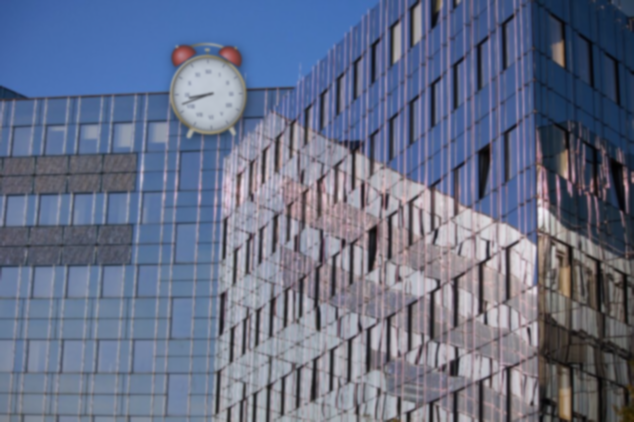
8:42
